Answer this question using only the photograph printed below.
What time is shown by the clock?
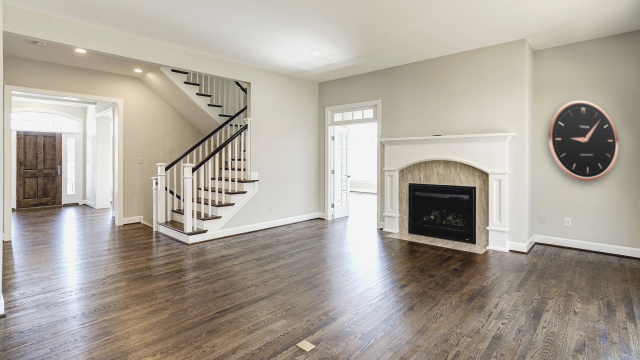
9:07
